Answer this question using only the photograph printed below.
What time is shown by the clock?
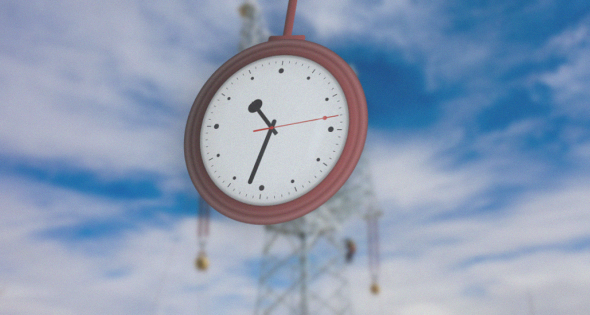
10:32:13
